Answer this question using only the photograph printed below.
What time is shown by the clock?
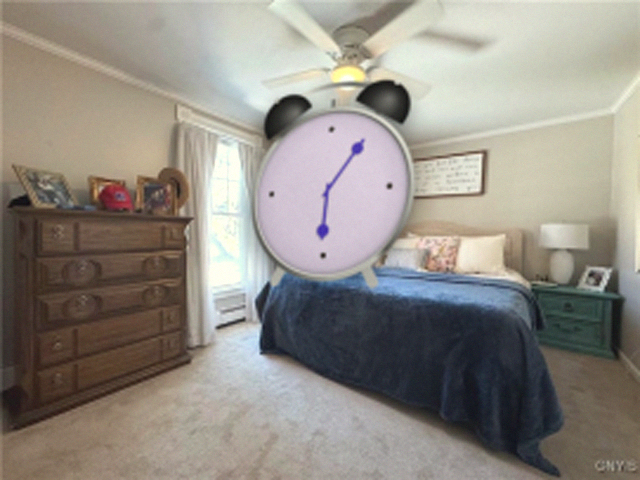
6:06
